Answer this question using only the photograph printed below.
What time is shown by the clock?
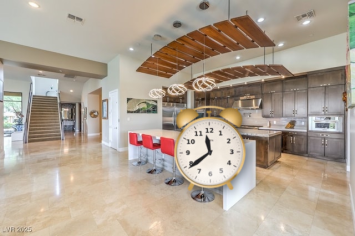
11:39
